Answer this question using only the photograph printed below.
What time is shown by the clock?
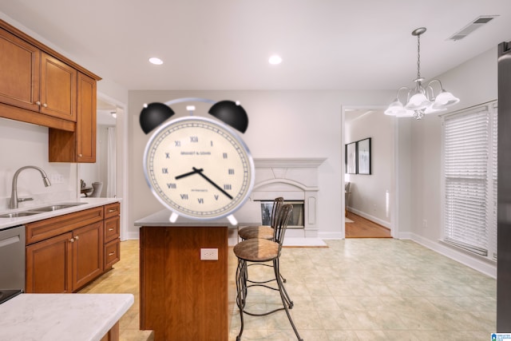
8:22
